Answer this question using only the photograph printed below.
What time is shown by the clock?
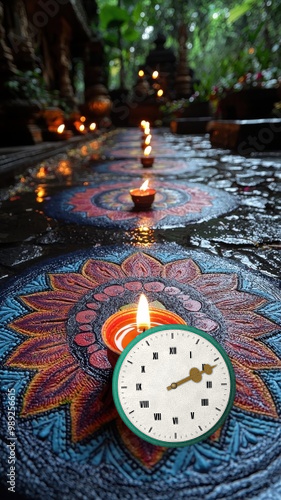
2:11
